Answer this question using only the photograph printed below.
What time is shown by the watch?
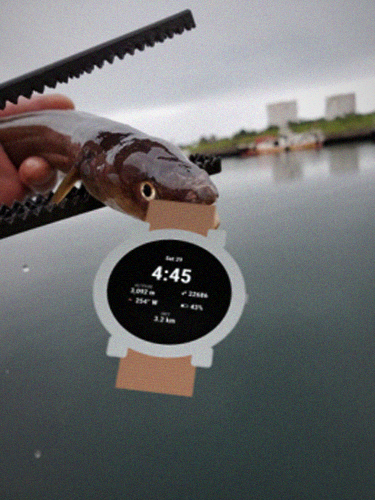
4:45
